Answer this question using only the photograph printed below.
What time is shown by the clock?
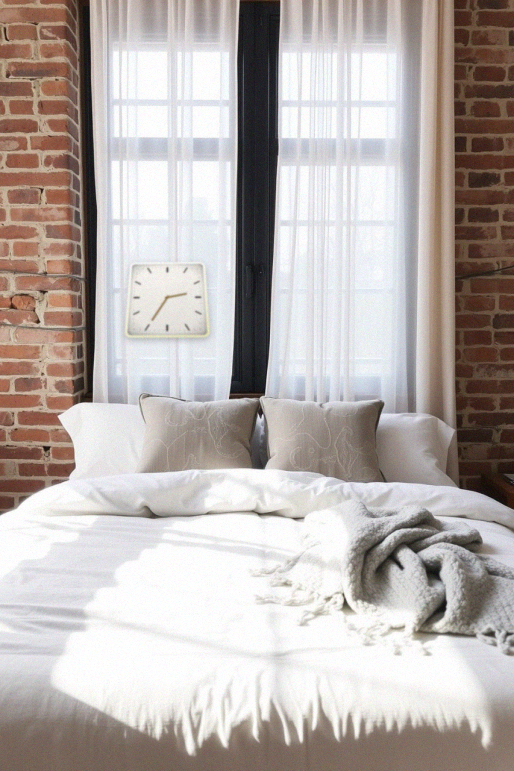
2:35
